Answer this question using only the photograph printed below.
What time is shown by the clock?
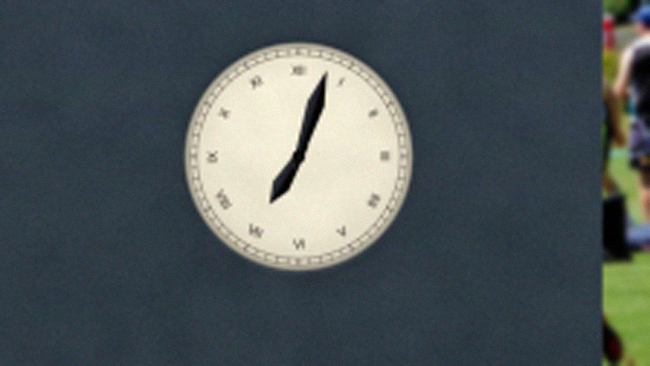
7:03
